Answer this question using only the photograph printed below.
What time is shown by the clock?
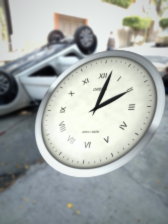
2:02
